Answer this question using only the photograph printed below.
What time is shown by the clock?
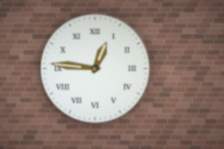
12:46
